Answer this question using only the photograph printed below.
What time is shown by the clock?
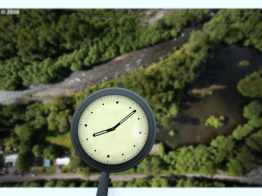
8:07
